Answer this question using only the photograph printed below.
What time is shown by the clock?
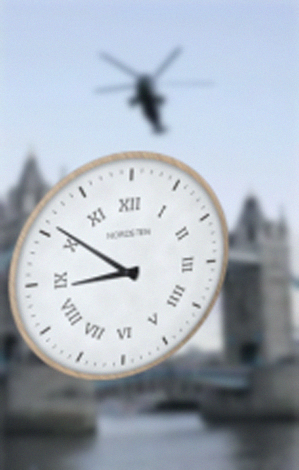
8:51
